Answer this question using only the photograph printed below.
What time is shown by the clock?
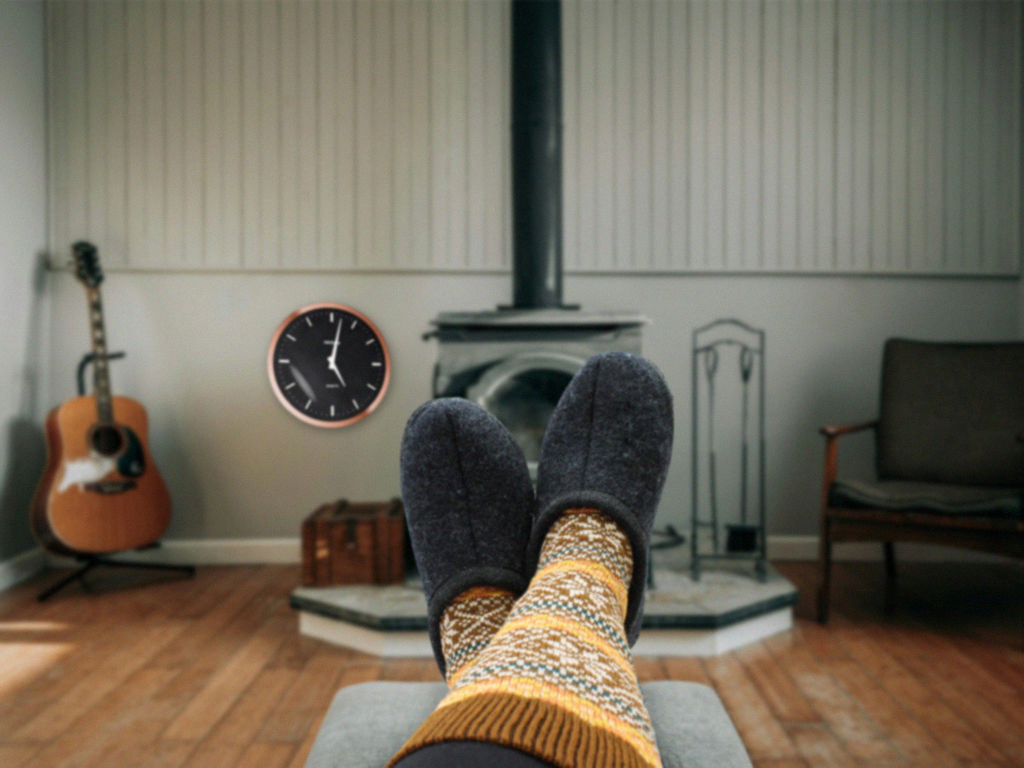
5:02
